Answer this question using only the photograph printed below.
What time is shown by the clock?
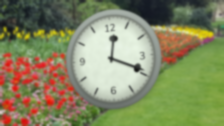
12:19
